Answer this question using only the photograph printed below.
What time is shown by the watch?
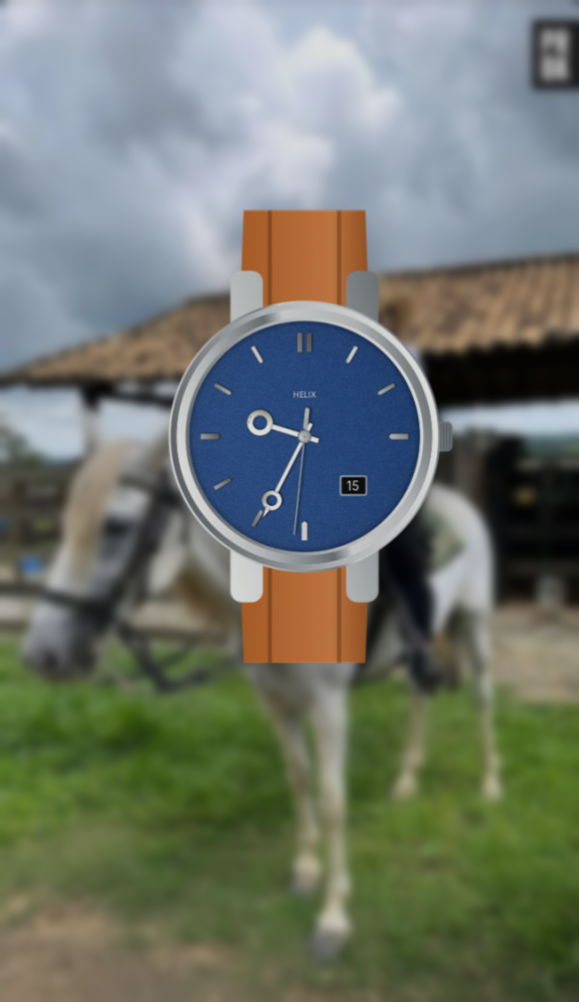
9:34:31
